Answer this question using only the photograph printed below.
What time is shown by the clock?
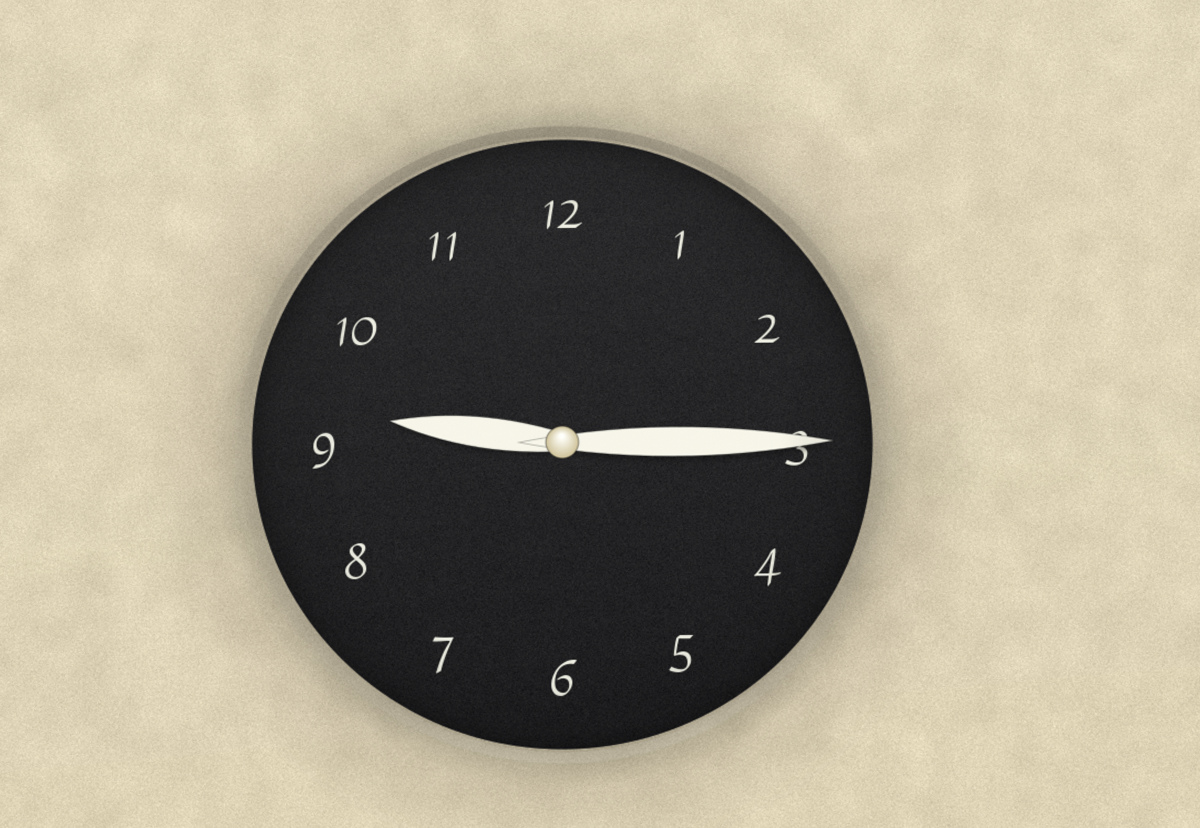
9:15
